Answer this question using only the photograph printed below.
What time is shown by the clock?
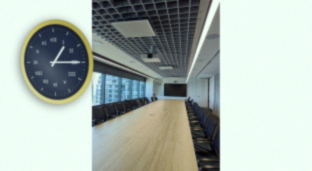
1:15
